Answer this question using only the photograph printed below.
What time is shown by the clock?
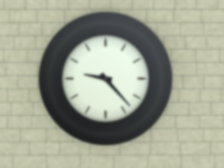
9:23
